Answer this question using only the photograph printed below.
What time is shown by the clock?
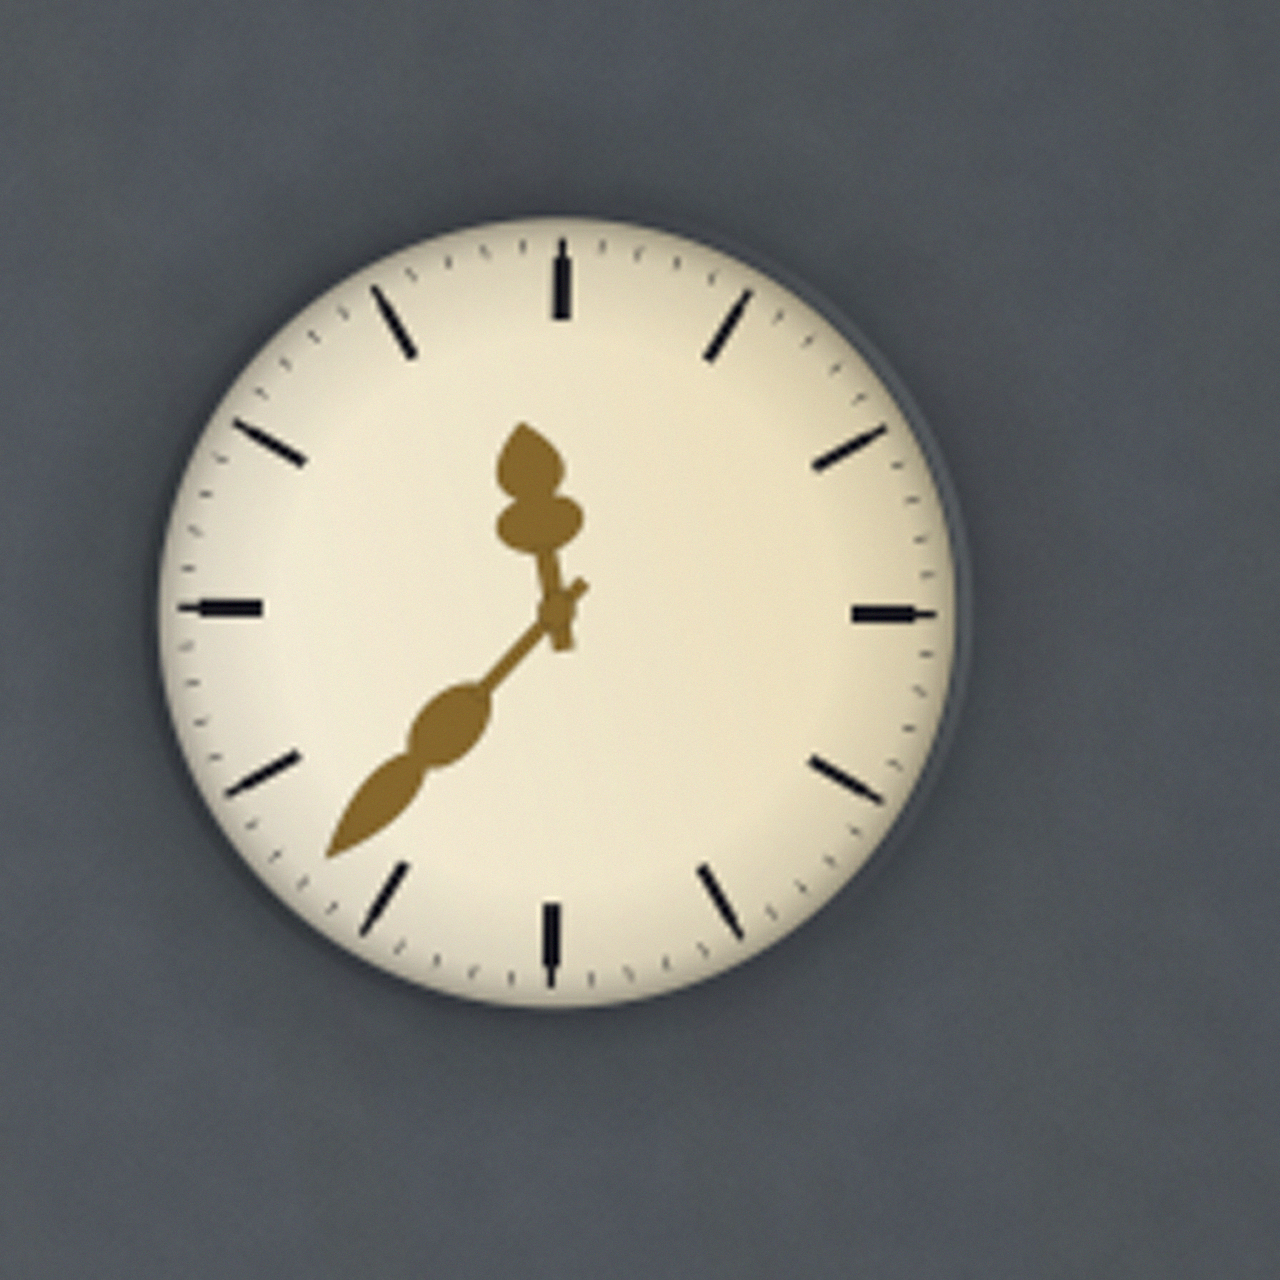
11:37
